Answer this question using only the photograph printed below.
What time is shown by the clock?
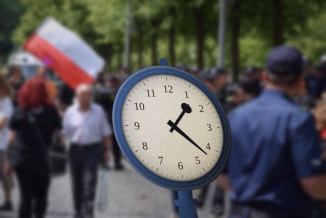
1:22
